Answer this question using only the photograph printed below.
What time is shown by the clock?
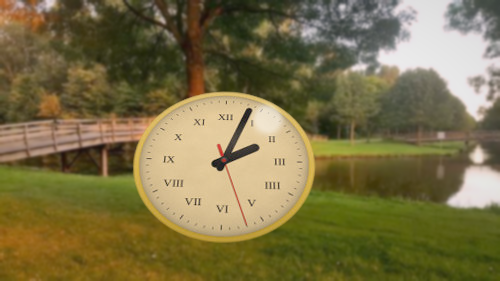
2:03:27
